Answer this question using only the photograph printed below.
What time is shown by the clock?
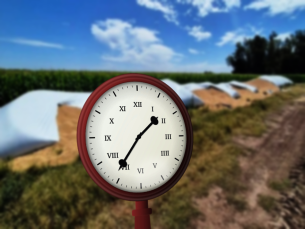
1:36
